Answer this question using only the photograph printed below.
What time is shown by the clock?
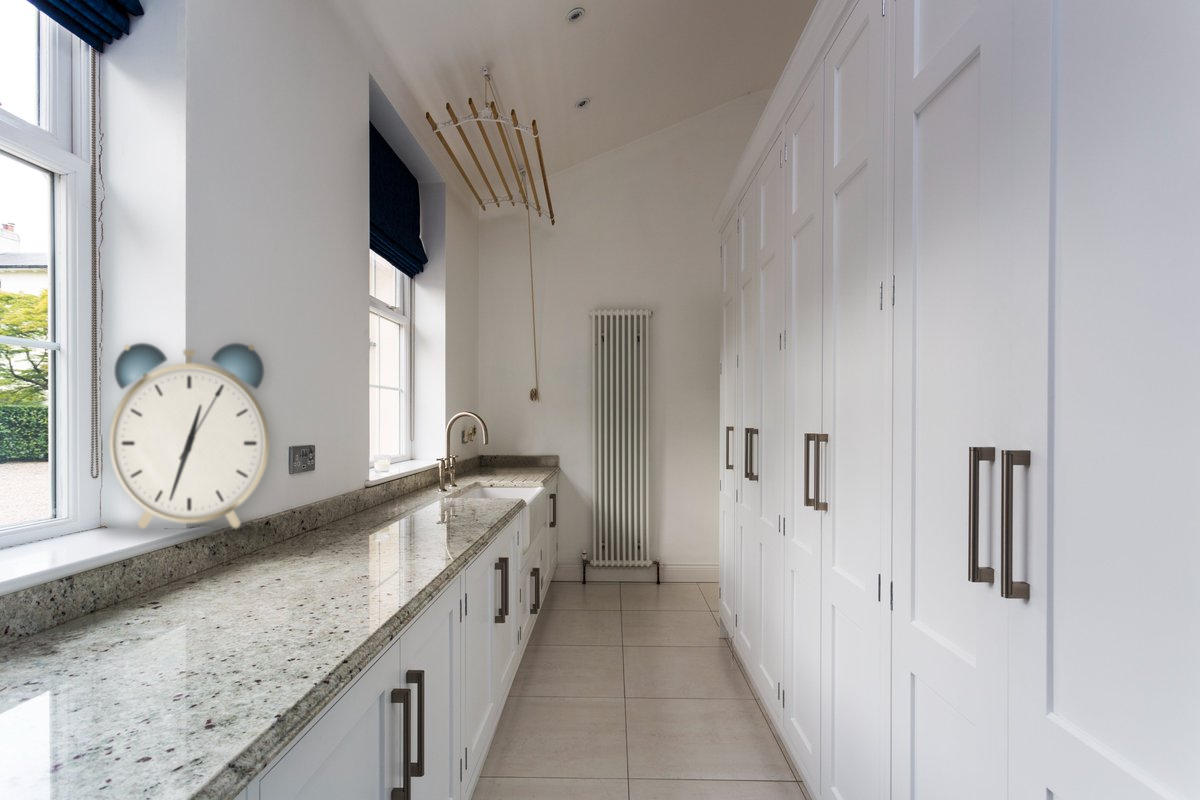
12:33:05
